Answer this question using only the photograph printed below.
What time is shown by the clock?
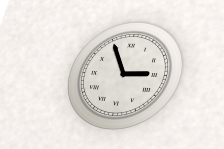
2:55
